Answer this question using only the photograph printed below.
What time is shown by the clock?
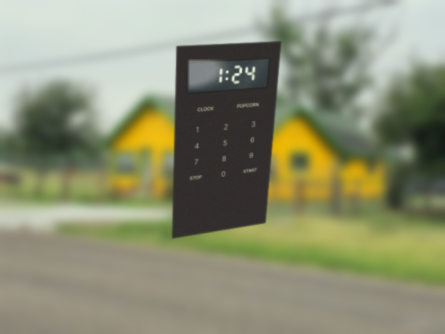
1:24
